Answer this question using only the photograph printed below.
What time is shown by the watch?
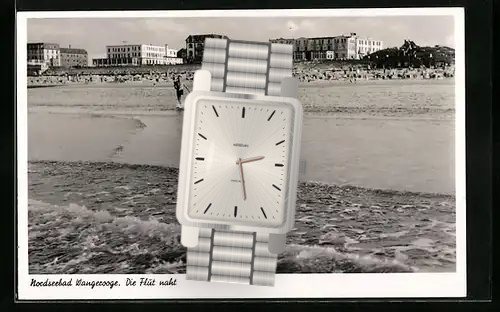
2:28
